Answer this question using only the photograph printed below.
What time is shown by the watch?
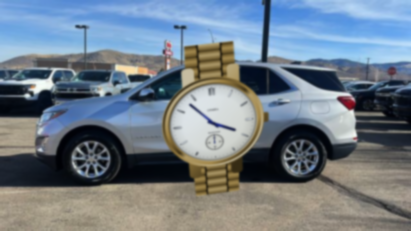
3:53
